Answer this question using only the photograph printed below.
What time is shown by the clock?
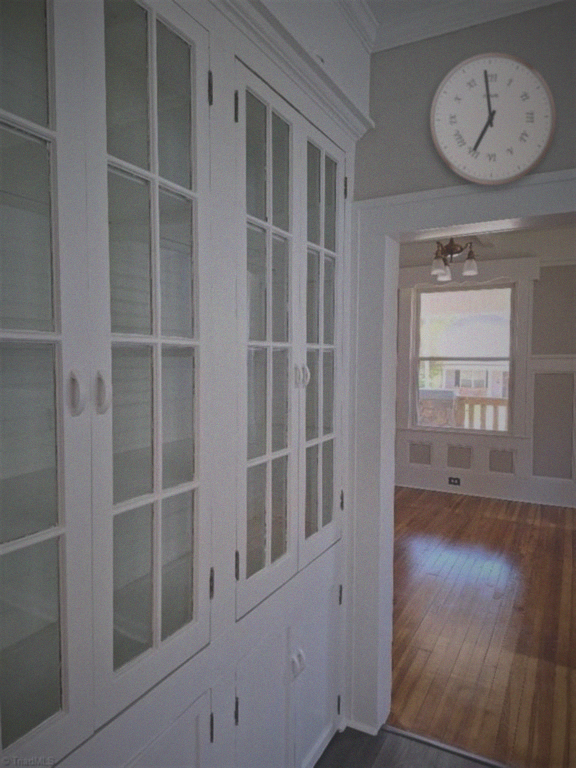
6:59
